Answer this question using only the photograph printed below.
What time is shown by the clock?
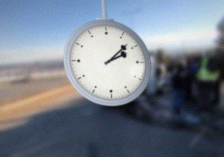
2:08
